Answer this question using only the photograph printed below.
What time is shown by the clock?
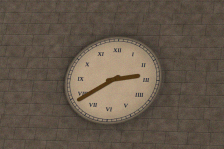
2:39
